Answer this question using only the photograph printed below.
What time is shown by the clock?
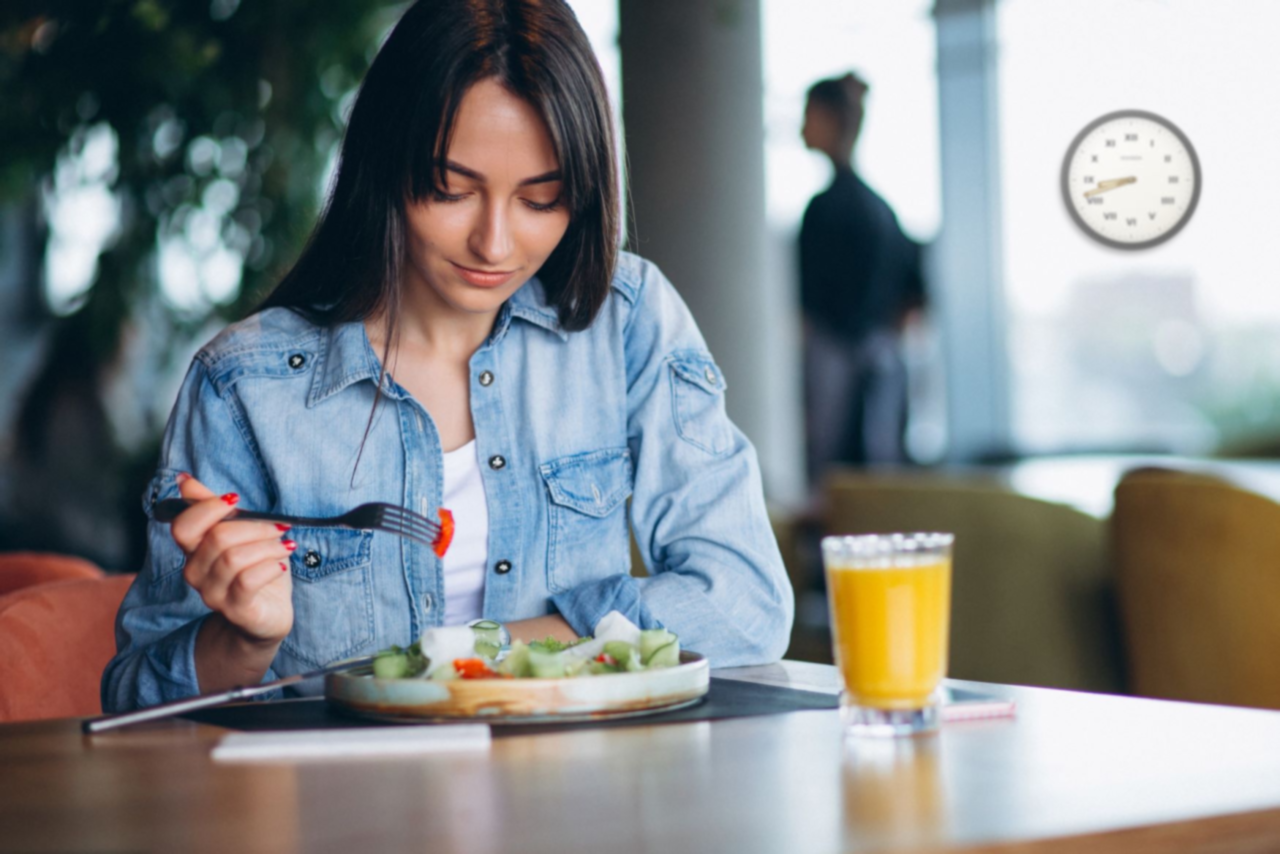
8:42
